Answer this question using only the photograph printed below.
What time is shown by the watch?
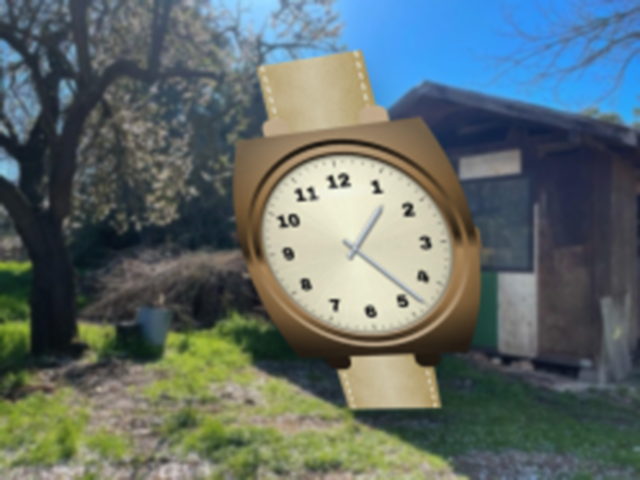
1:23
